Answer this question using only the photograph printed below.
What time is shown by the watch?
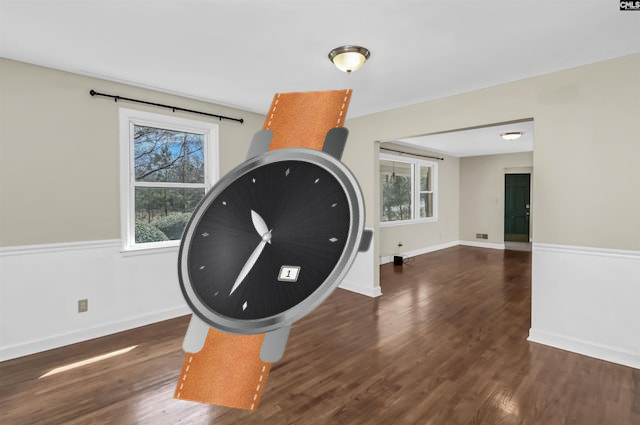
10:33
